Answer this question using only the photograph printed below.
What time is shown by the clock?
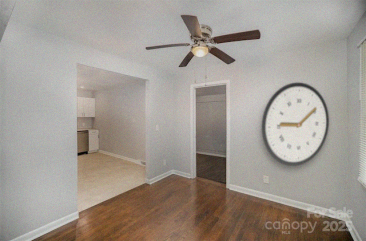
9:09
